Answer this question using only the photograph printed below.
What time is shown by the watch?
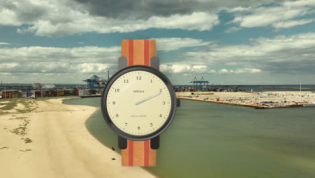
2:11
